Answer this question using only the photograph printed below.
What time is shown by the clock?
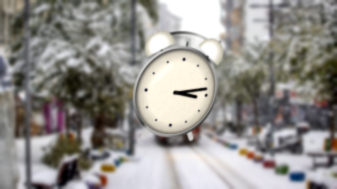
3:13
